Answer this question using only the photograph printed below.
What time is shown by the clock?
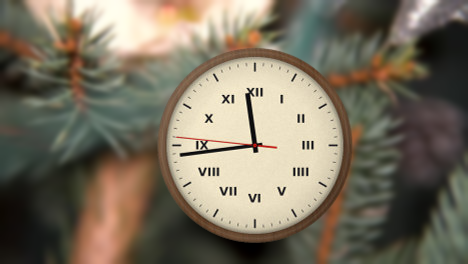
11:43:46
